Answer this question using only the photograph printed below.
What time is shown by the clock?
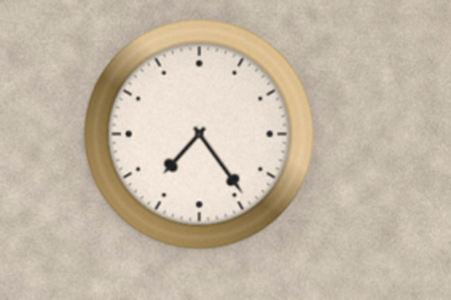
7:24
